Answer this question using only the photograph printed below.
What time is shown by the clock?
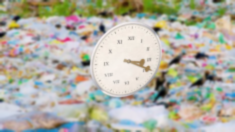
3:19
